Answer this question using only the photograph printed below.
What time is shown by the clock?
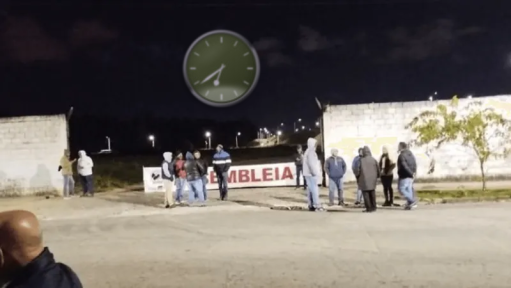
6:39
